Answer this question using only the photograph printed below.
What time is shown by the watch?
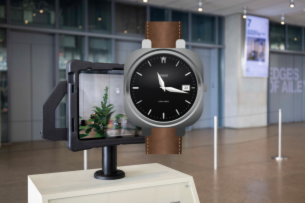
11:17
